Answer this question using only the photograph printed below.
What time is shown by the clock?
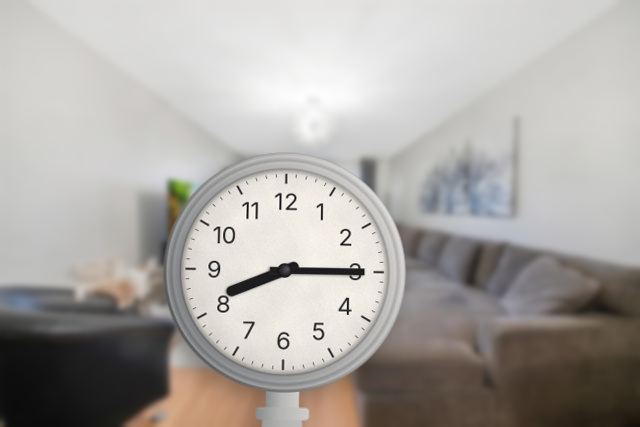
8:15
